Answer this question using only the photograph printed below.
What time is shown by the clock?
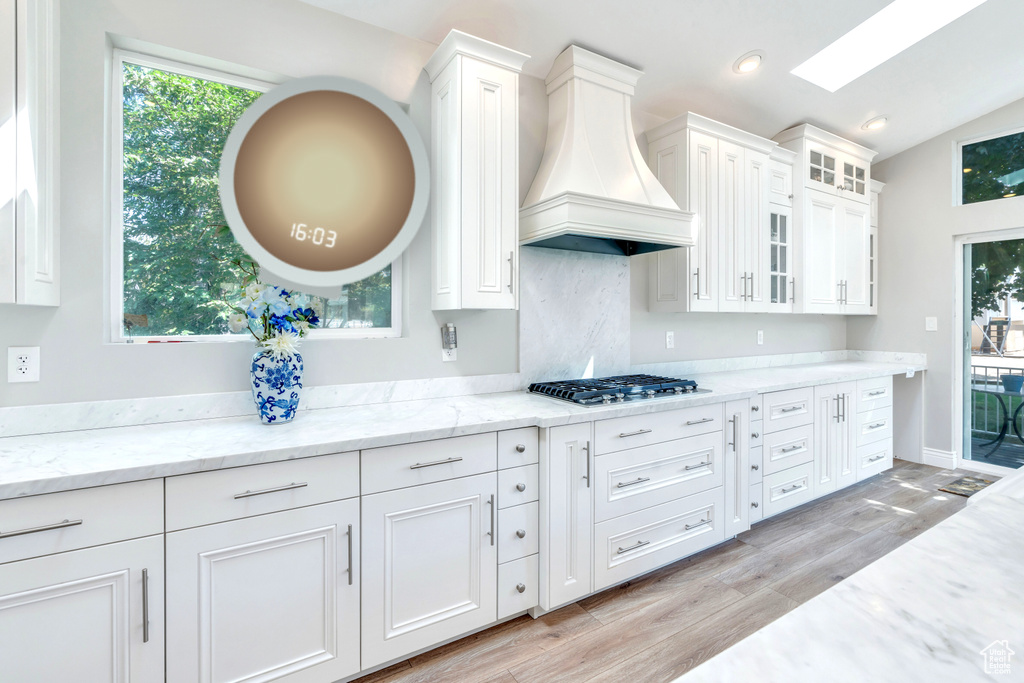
16:03
